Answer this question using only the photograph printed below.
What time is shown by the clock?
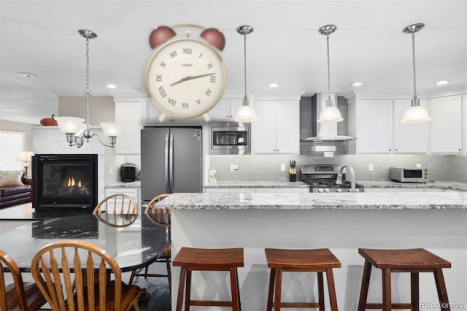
8:13
